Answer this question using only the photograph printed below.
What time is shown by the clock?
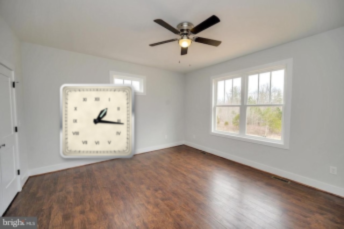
1:16
